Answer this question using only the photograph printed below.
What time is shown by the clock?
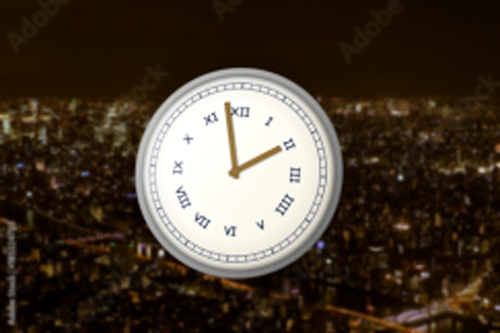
1:58
